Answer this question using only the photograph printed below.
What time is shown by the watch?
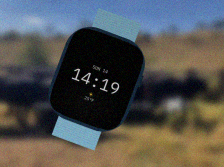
14:19
